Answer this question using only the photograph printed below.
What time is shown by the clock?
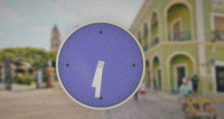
6:31
